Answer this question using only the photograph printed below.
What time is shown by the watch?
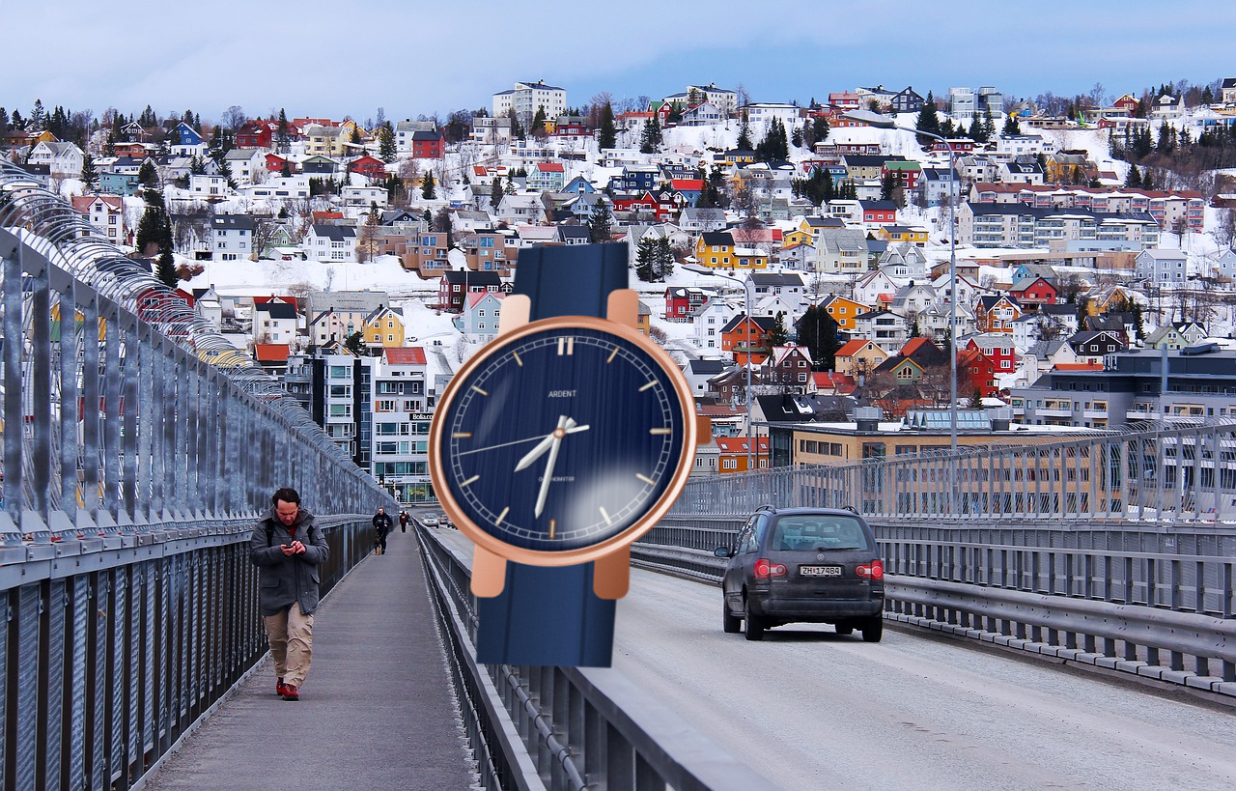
7:31:43
